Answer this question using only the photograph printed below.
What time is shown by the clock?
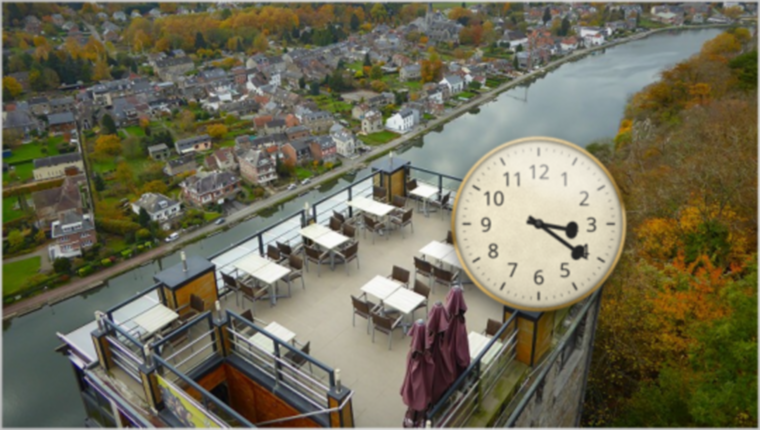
3:21
